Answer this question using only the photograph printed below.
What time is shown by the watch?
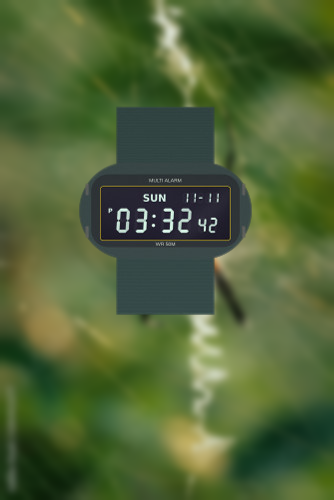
3:32:42
